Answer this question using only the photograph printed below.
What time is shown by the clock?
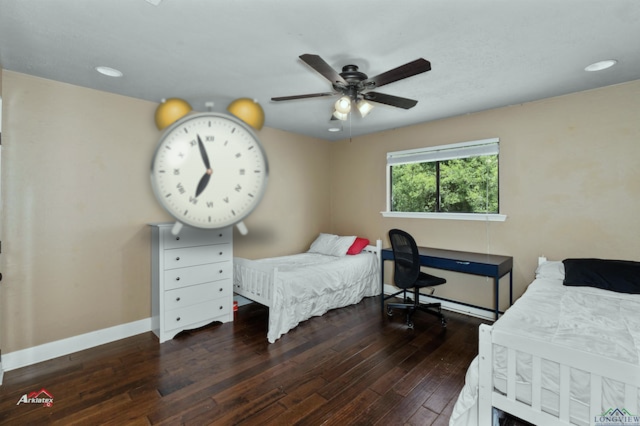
6:57
